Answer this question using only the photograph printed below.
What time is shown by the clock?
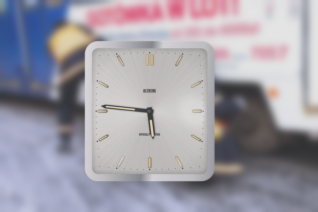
5:46
